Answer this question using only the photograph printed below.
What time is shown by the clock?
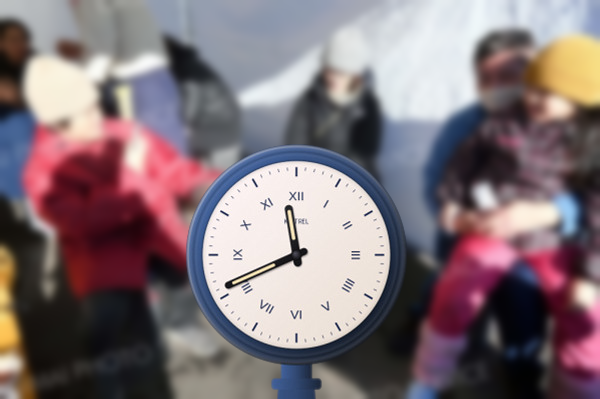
11:41
